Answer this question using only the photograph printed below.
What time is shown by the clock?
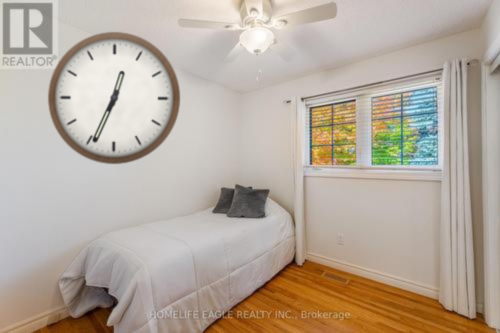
12:34
